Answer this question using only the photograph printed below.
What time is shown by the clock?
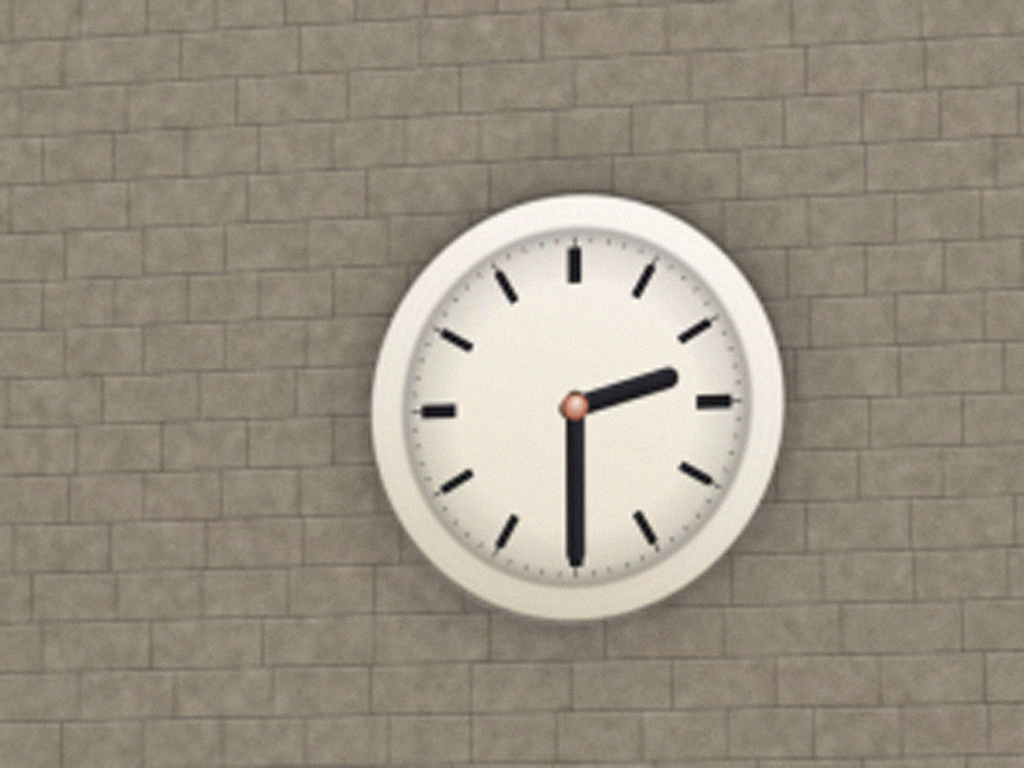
2:30
